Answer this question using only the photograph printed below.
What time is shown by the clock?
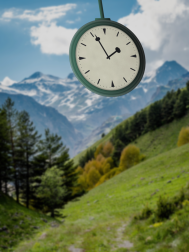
1:56
